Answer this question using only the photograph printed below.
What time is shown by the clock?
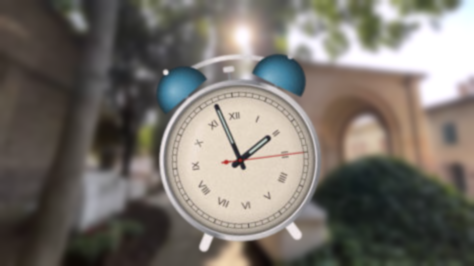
1:57:15
